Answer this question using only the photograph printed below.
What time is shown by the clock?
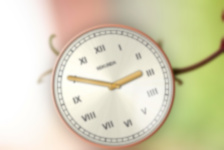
2:50
